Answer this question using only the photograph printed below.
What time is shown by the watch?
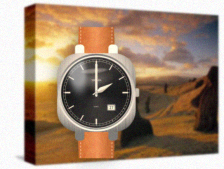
2:00
